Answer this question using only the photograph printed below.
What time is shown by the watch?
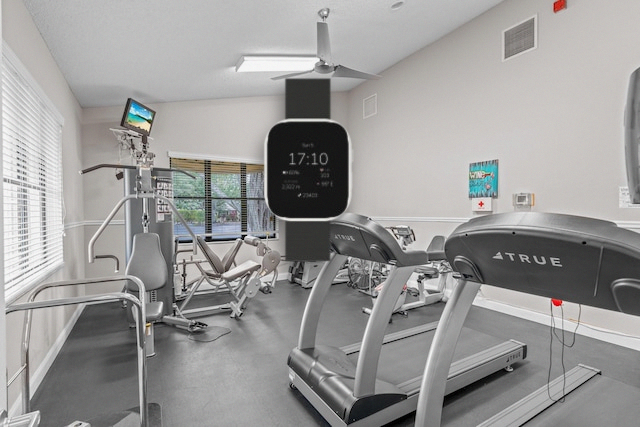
17:10
